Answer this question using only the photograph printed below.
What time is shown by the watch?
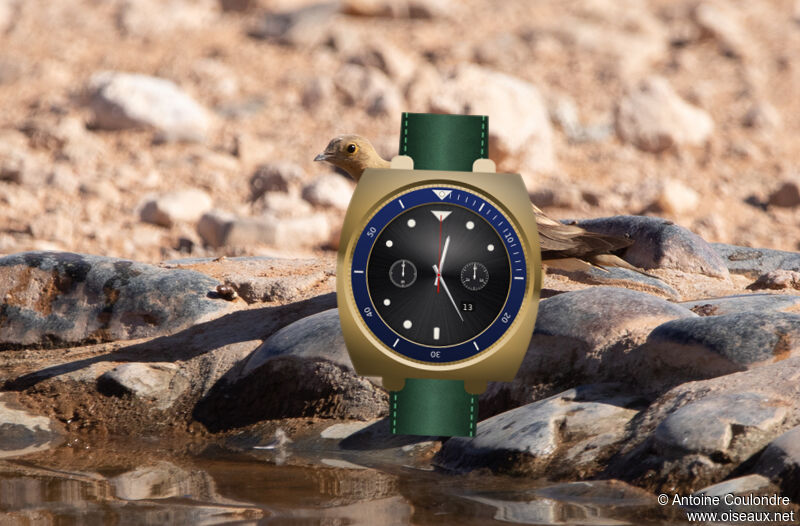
12:25
